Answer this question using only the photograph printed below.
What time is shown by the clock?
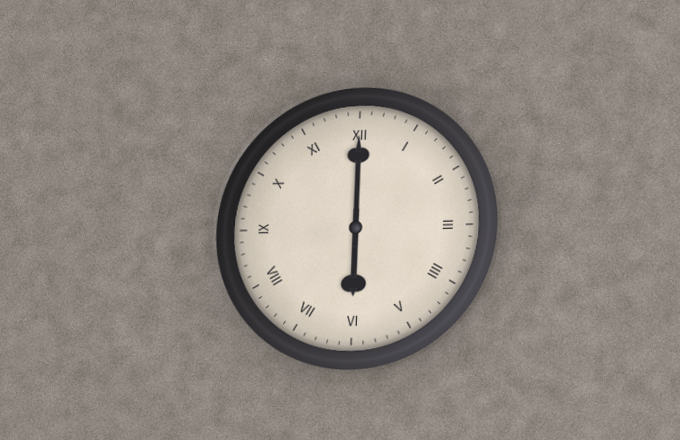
6:00
